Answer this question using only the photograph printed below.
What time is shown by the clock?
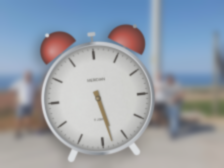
5:28
